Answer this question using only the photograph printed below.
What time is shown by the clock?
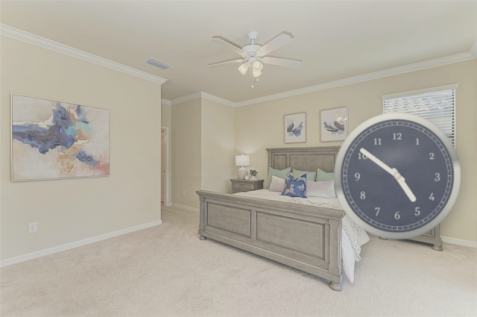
4:51
